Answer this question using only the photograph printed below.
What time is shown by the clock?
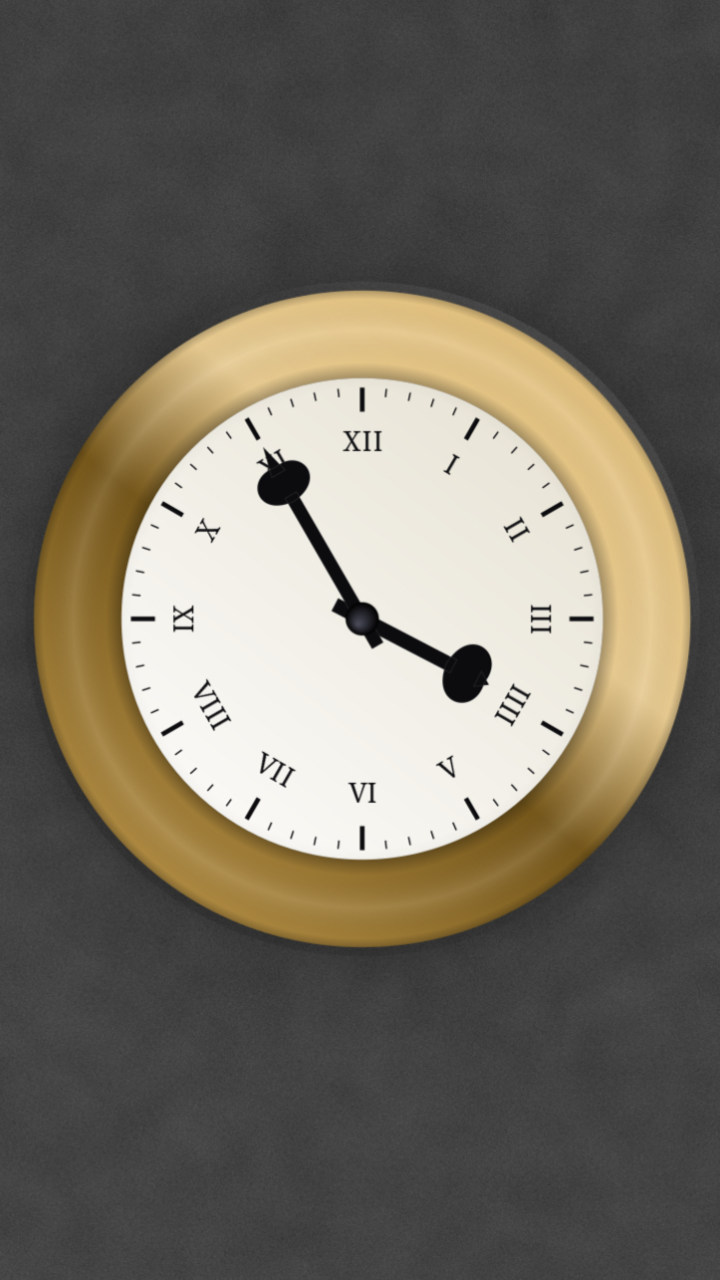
3:55
